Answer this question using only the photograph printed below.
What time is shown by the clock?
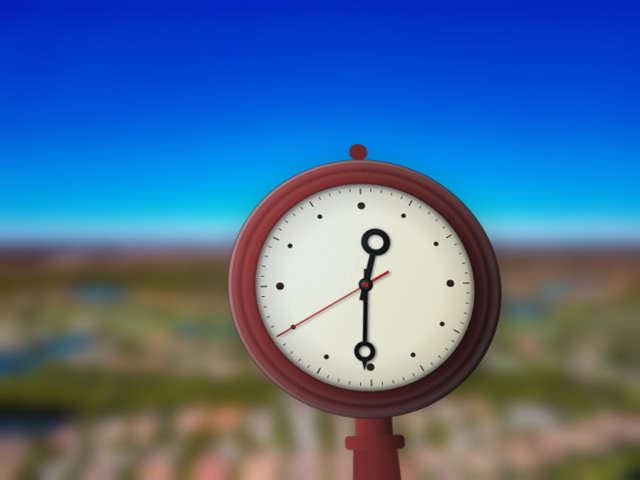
12:30:40
